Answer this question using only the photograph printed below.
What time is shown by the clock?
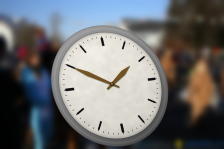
1:50
